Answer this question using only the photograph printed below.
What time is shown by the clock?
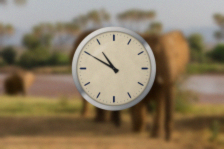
10:50
